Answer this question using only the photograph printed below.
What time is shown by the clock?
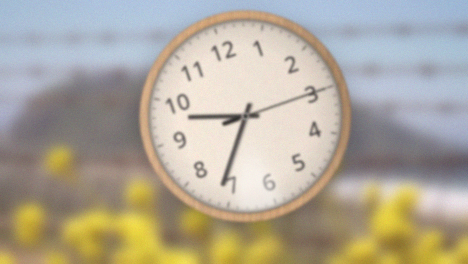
9:36:15
